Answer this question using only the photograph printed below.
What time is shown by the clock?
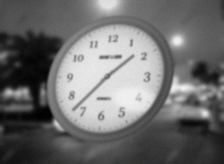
1:37
